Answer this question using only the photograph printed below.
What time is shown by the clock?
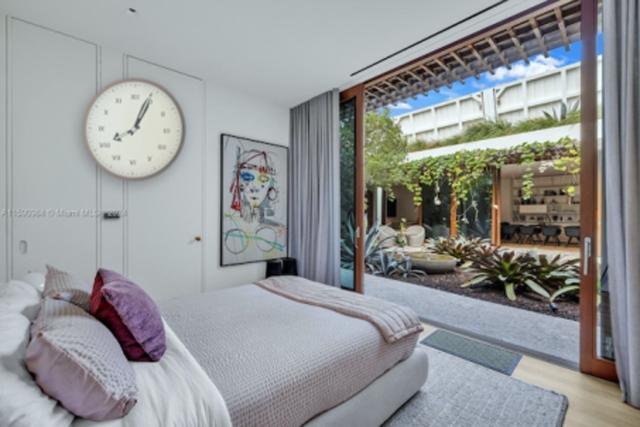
8:04
